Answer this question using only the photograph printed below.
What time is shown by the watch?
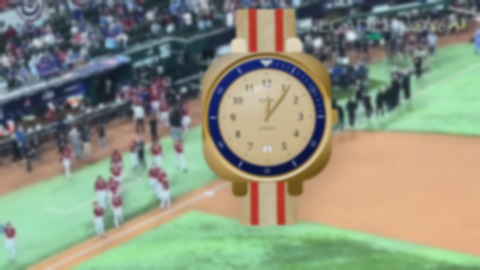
12:06
